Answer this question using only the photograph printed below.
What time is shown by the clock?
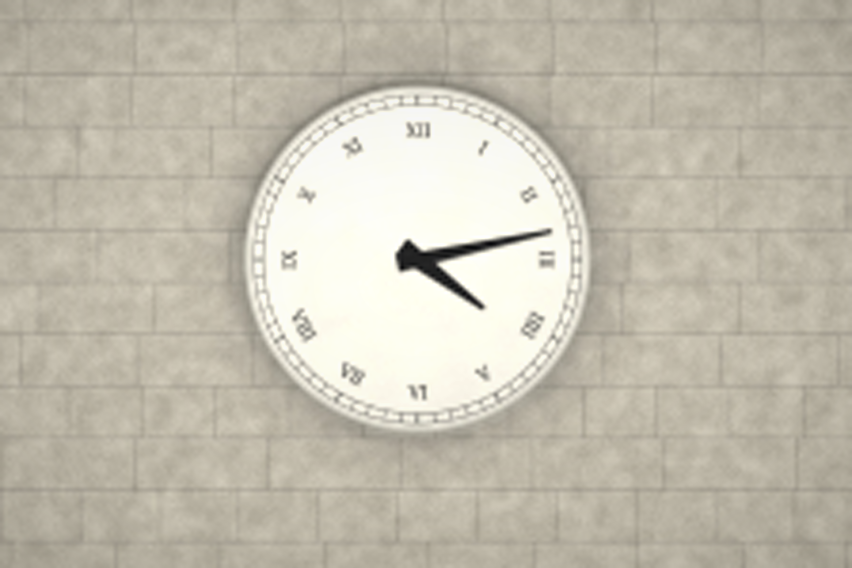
4:13
